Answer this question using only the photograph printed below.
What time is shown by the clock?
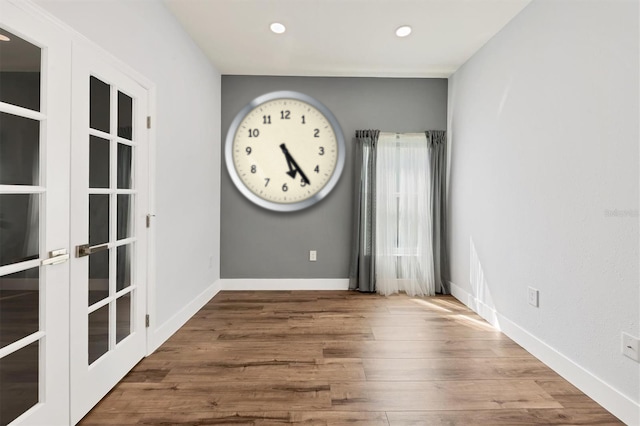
5:24
